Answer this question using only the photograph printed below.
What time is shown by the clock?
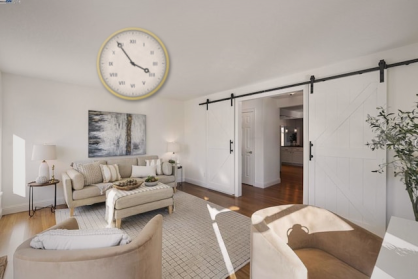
3:54
